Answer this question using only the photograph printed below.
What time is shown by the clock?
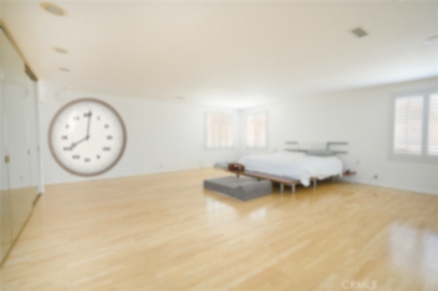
8:01
